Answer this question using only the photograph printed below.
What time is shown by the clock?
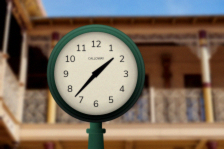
1:37
